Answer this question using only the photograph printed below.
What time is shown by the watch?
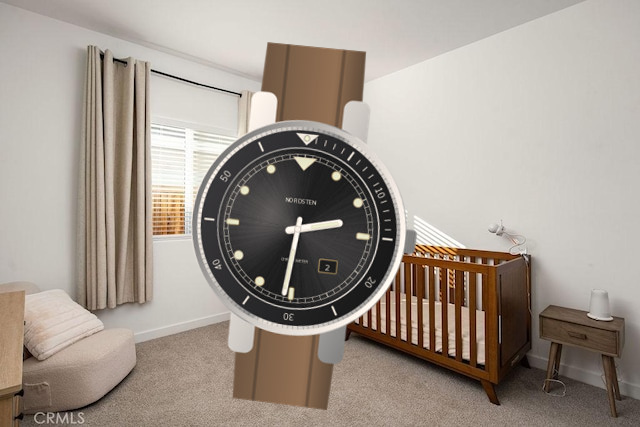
2:31
